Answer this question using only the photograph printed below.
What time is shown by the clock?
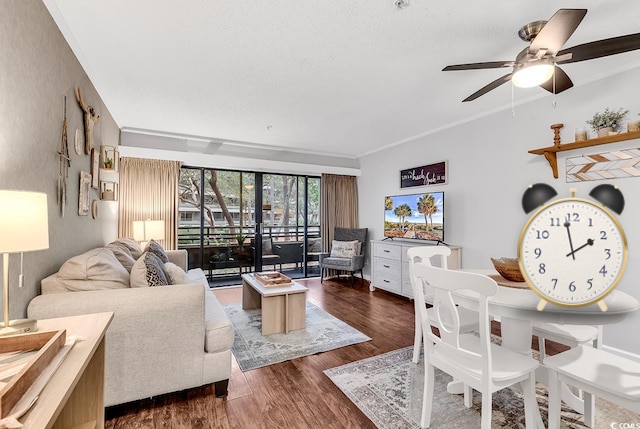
1:58
